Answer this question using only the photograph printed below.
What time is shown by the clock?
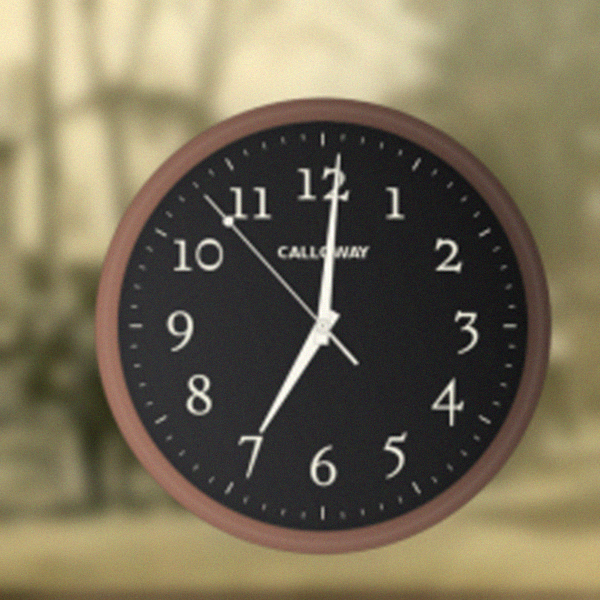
7:00:53
